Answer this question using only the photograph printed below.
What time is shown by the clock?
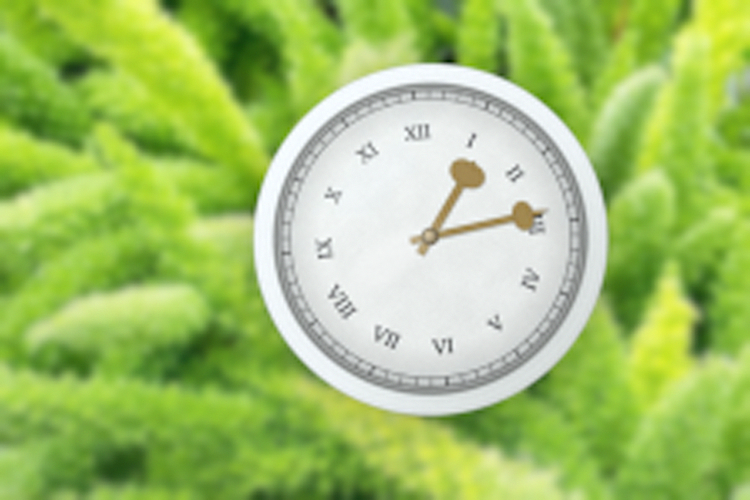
1:14
